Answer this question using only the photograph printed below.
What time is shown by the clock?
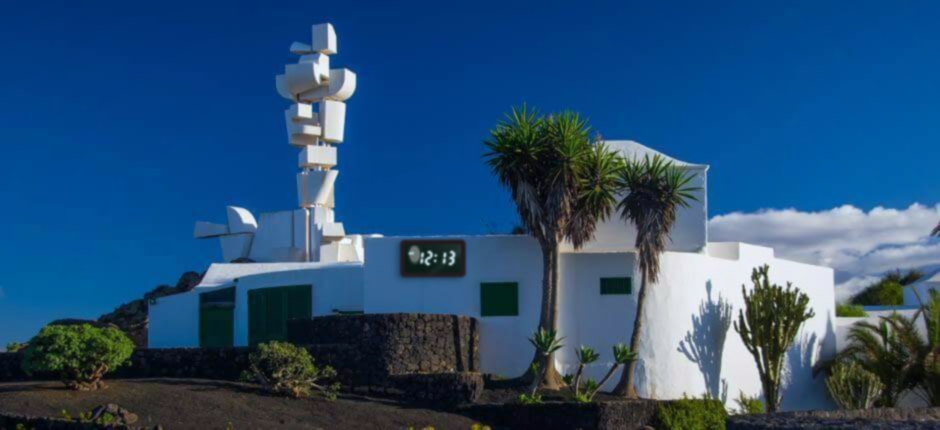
12:13
